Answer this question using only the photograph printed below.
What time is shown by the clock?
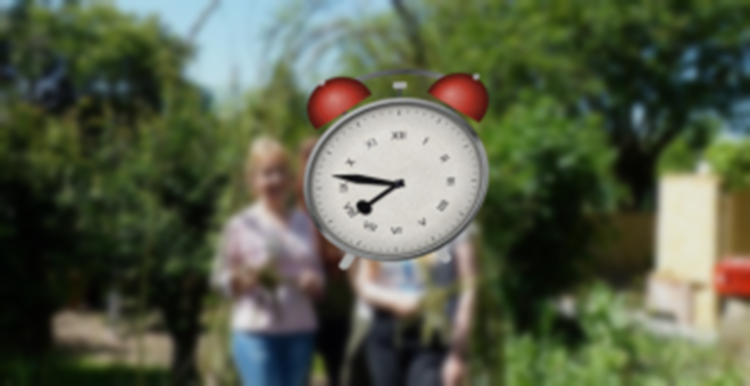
7:47
